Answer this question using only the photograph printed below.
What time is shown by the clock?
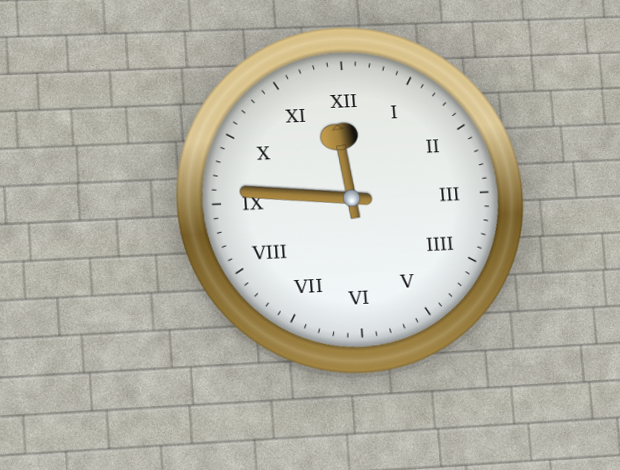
11:46
